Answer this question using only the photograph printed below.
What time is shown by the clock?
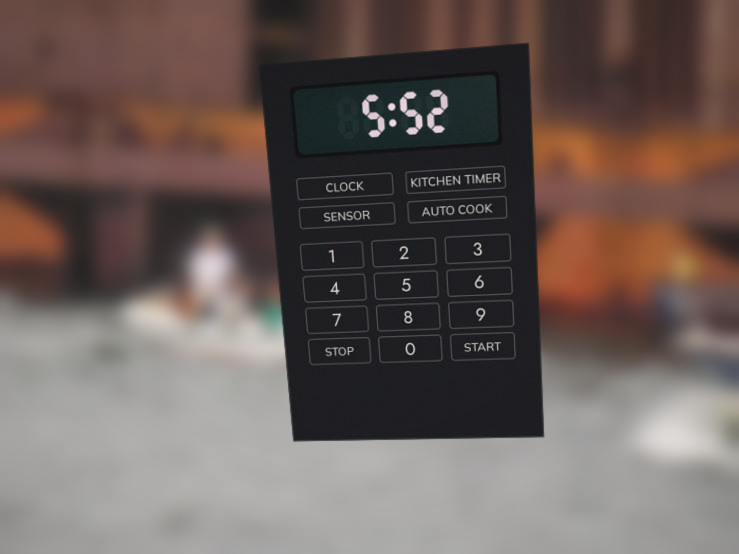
5:52
